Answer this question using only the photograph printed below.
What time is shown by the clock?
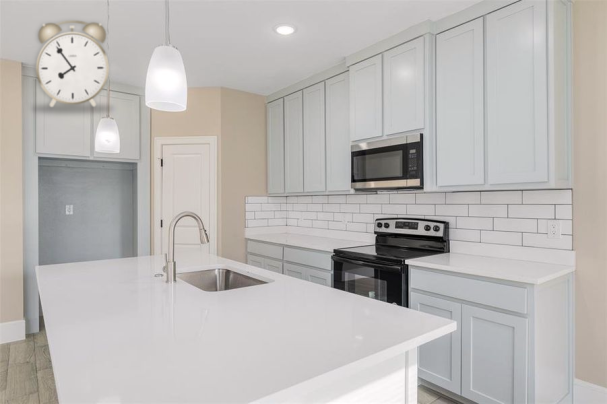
7:54
